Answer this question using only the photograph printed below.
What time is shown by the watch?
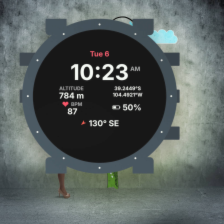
10:23
